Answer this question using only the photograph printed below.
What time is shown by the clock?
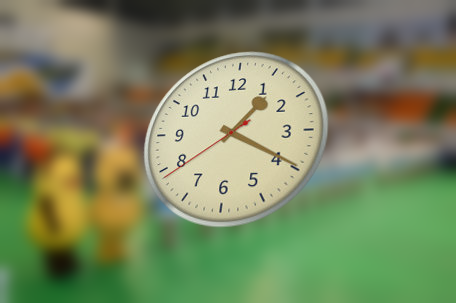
1:19:39
